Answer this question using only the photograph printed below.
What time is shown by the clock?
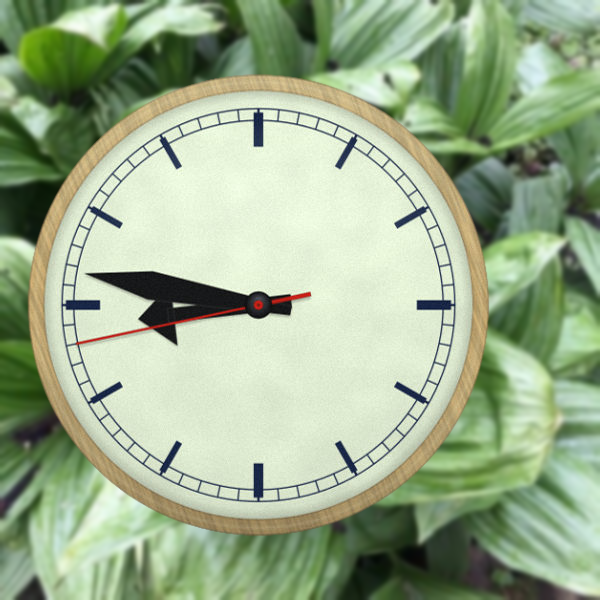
8:46:43
